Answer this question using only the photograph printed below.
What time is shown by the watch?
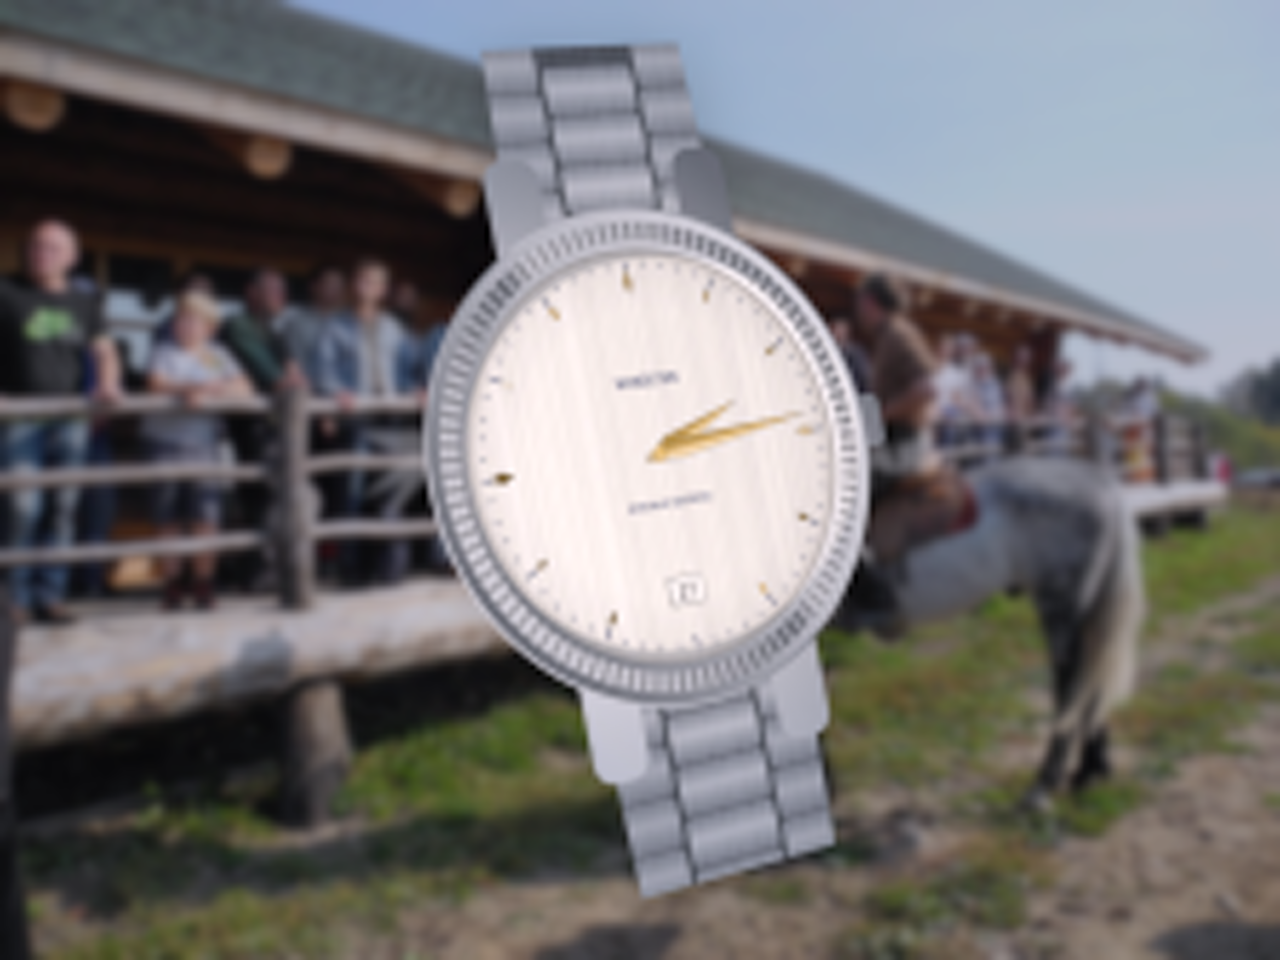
2:14
